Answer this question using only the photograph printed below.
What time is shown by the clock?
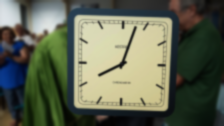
8:03
